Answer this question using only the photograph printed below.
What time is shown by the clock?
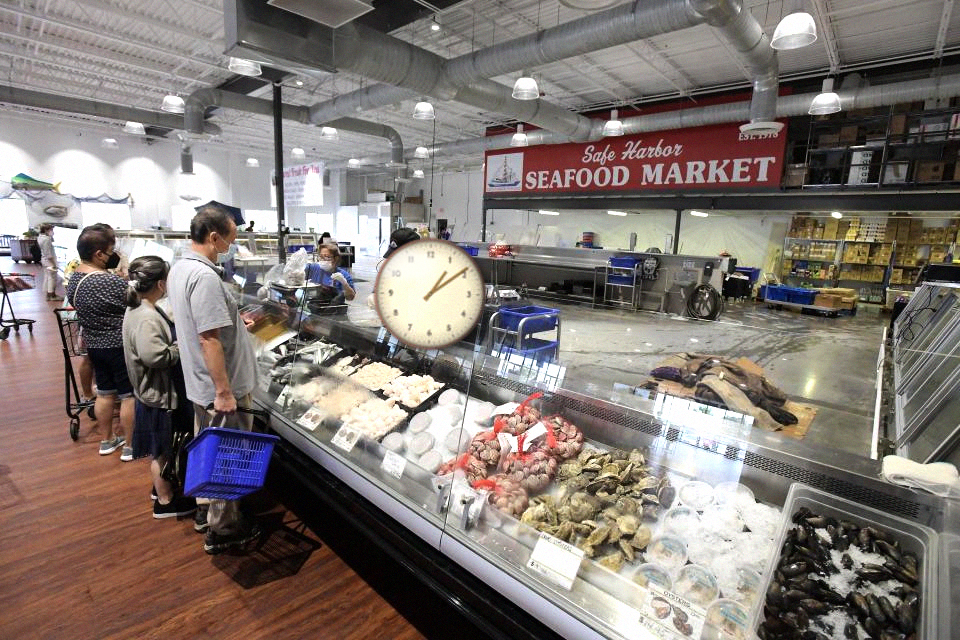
1:09
